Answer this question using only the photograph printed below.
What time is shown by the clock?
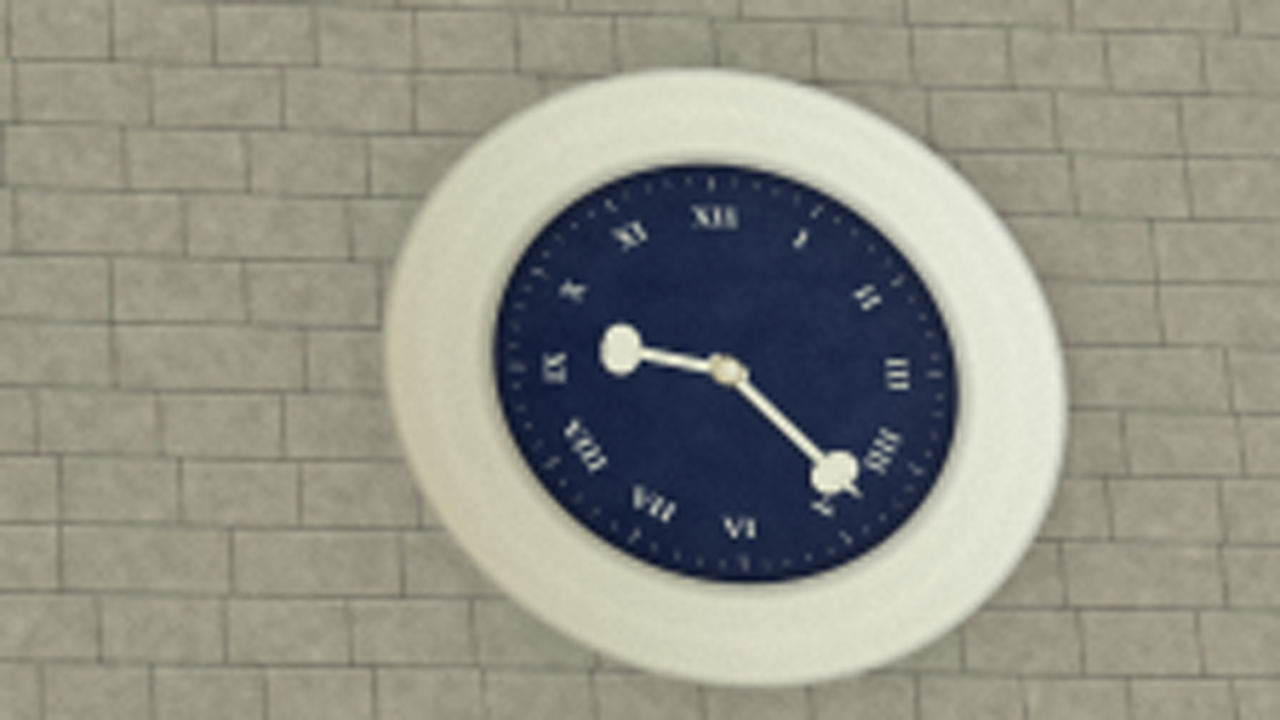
9:23
